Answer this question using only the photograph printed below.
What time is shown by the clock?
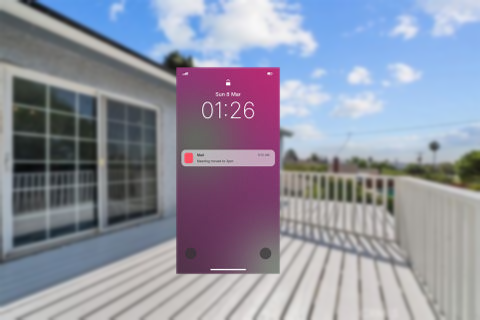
1:26
